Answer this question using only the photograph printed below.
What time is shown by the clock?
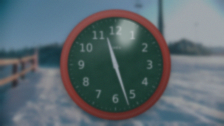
11:27
